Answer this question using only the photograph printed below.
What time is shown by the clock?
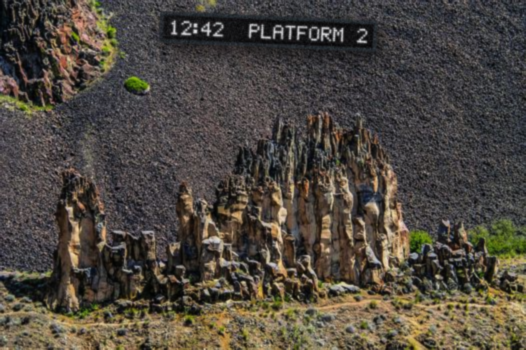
12:42
